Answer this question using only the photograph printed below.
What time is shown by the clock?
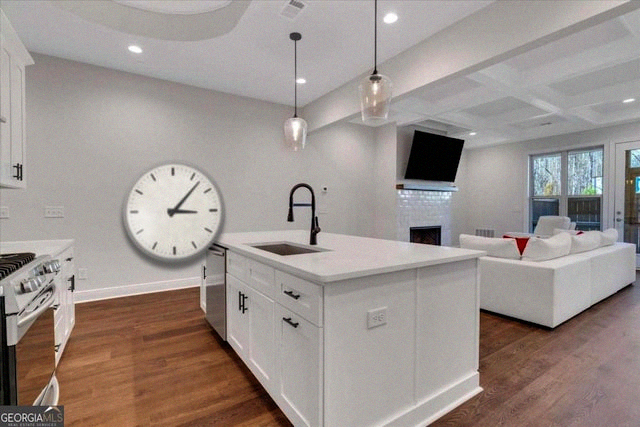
3:07
